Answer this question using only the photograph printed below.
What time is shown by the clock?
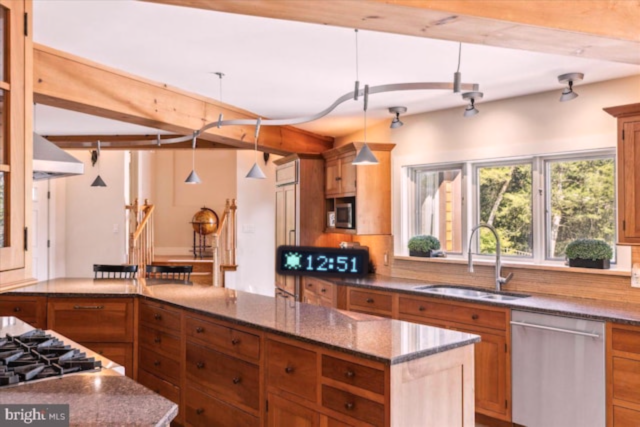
12:51
